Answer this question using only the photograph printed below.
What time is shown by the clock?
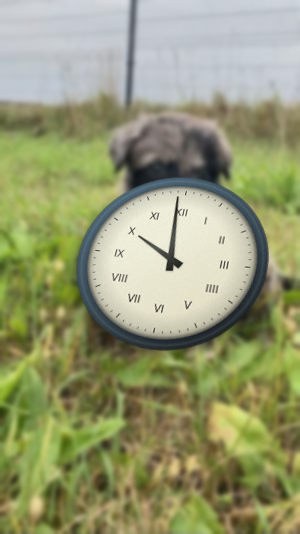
9:59
